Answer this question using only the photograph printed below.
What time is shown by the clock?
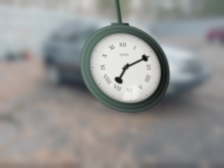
7:11
